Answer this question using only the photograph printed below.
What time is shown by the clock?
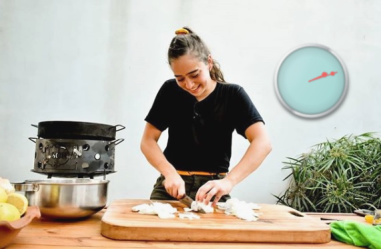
2:12
